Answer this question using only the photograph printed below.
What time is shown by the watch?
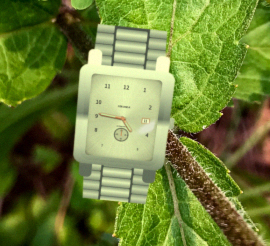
4:46
